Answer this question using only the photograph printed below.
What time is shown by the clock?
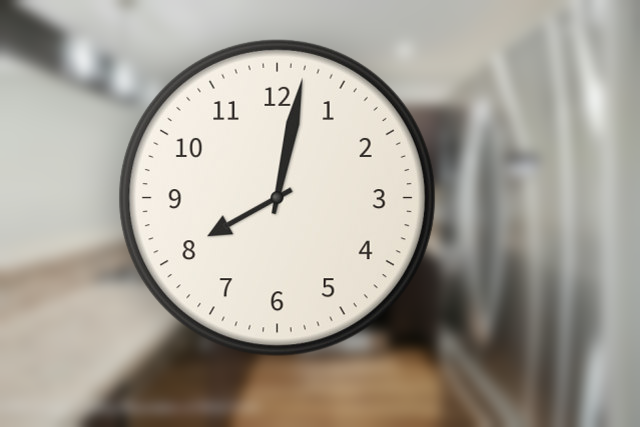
8:02
